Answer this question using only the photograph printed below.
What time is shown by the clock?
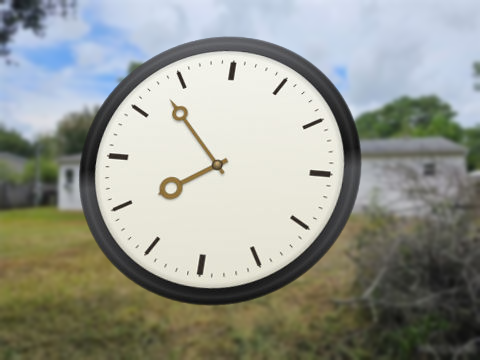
7:53
